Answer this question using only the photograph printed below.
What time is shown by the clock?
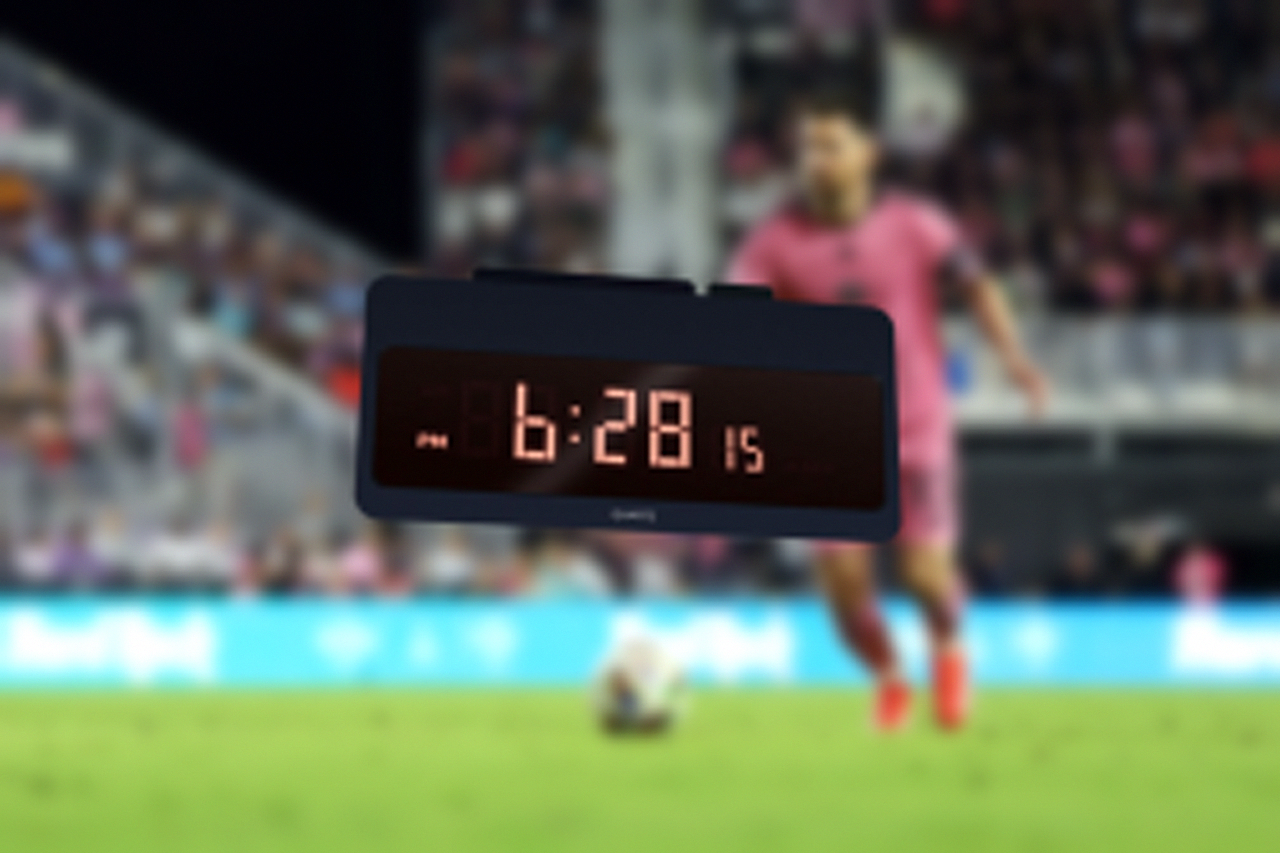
6:28:15
